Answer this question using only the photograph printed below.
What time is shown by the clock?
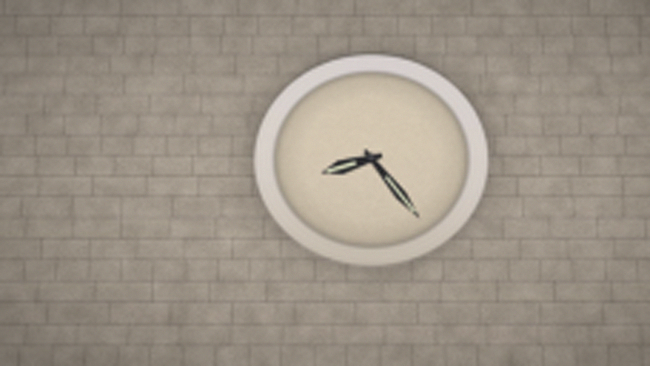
8:24
